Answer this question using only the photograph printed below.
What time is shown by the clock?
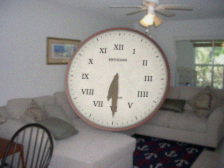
6:30
